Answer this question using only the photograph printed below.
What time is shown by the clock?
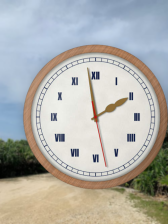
1:58:28
